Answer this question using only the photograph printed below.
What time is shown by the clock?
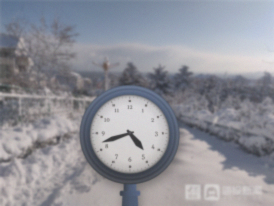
4:42
